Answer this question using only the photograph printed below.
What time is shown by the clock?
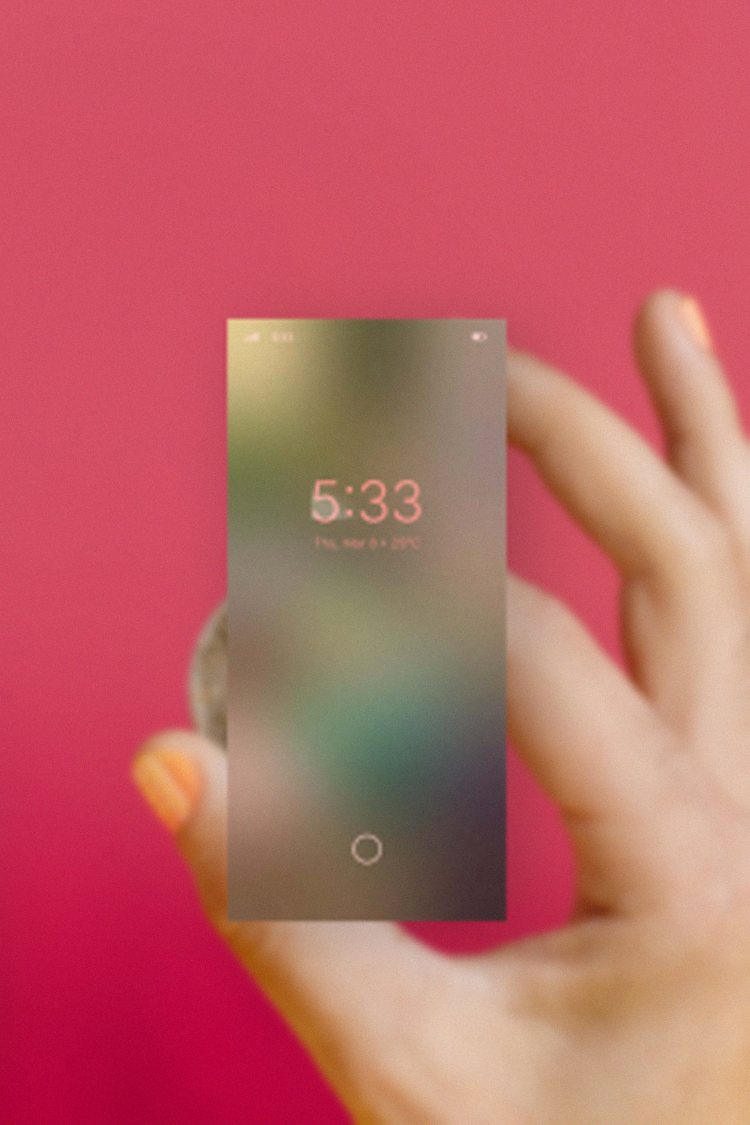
5:33
